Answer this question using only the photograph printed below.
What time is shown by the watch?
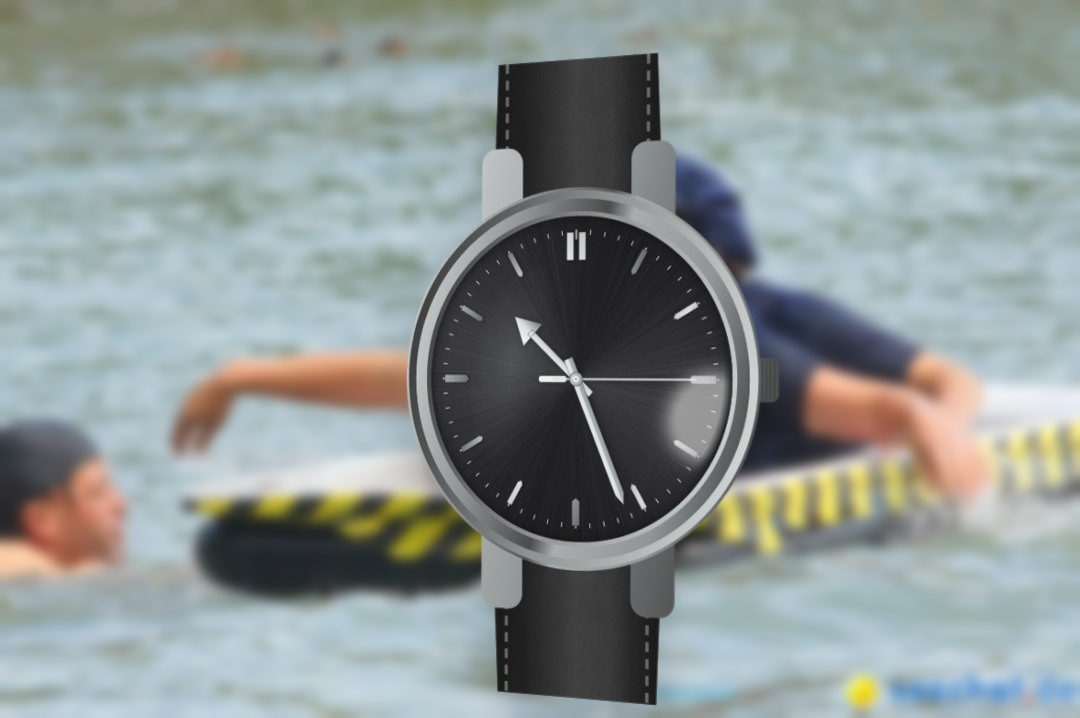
10:26:15
